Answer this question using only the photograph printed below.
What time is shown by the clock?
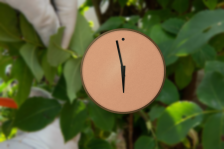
5:58
